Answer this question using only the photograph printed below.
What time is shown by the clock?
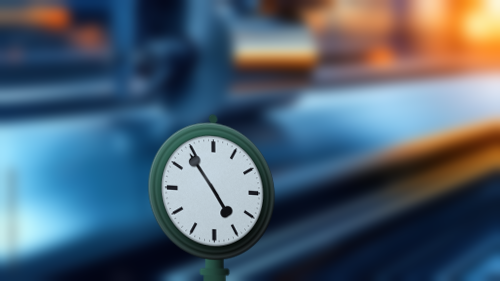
4:54
